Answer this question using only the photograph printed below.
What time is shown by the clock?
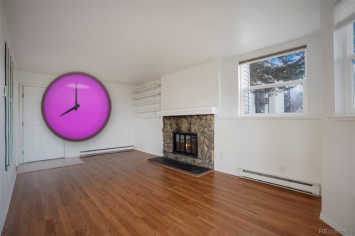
8:00
